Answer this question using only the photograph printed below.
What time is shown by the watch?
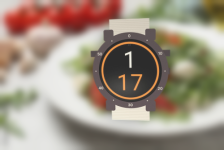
1:17
